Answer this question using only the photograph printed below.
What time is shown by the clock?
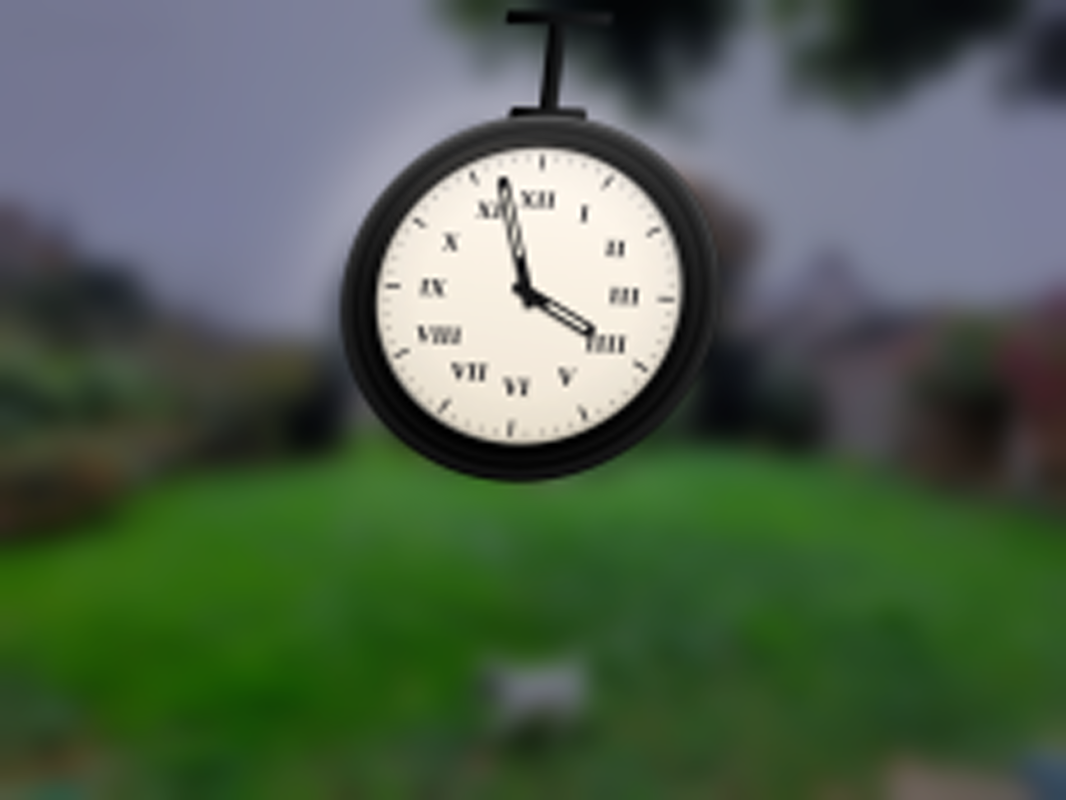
3:57
